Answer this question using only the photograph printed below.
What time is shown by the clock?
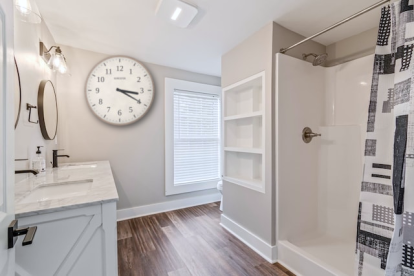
3:20
